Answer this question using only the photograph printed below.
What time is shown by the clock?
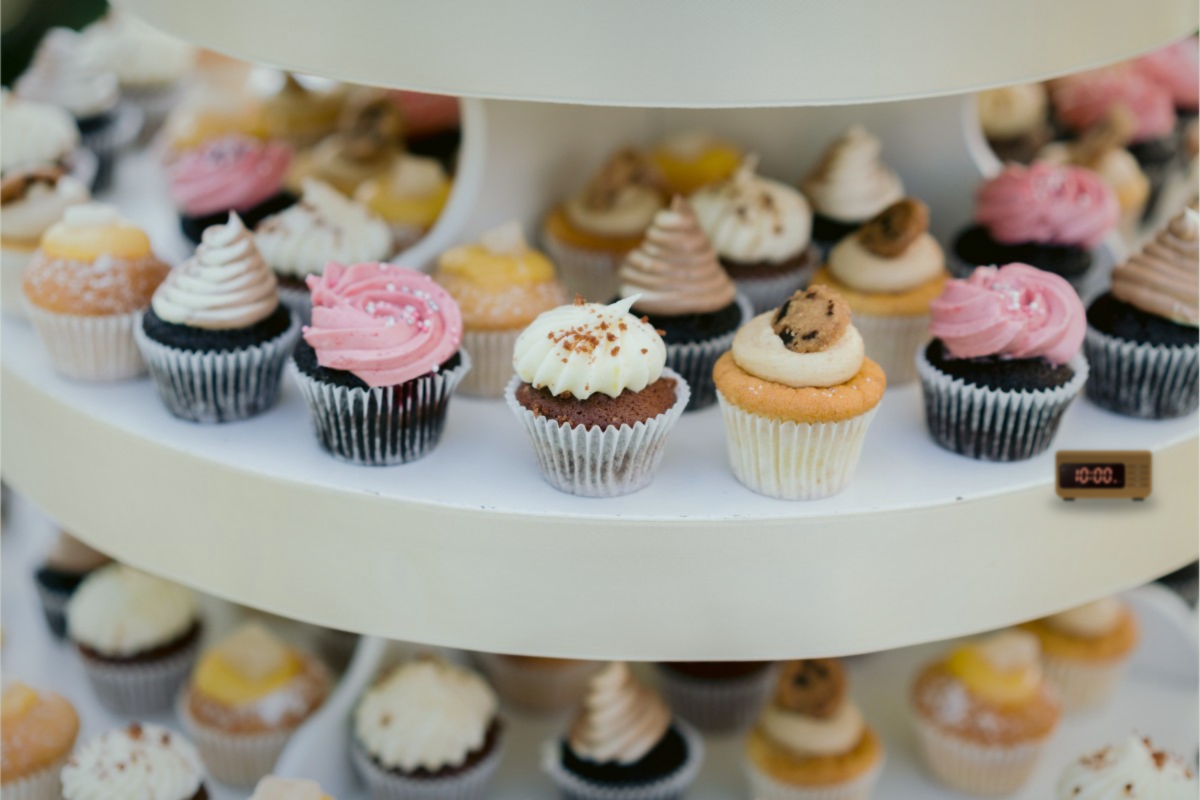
10:00
